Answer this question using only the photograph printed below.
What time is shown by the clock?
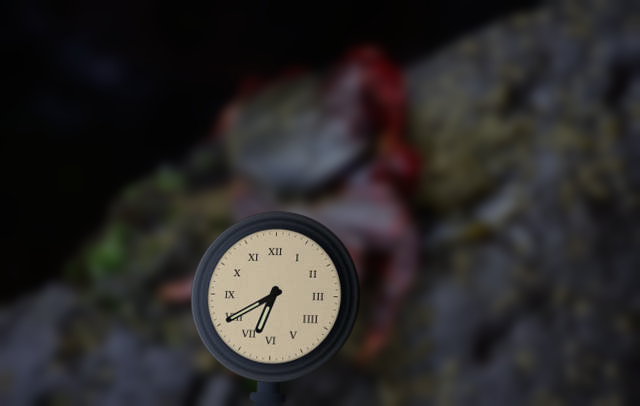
6:40
